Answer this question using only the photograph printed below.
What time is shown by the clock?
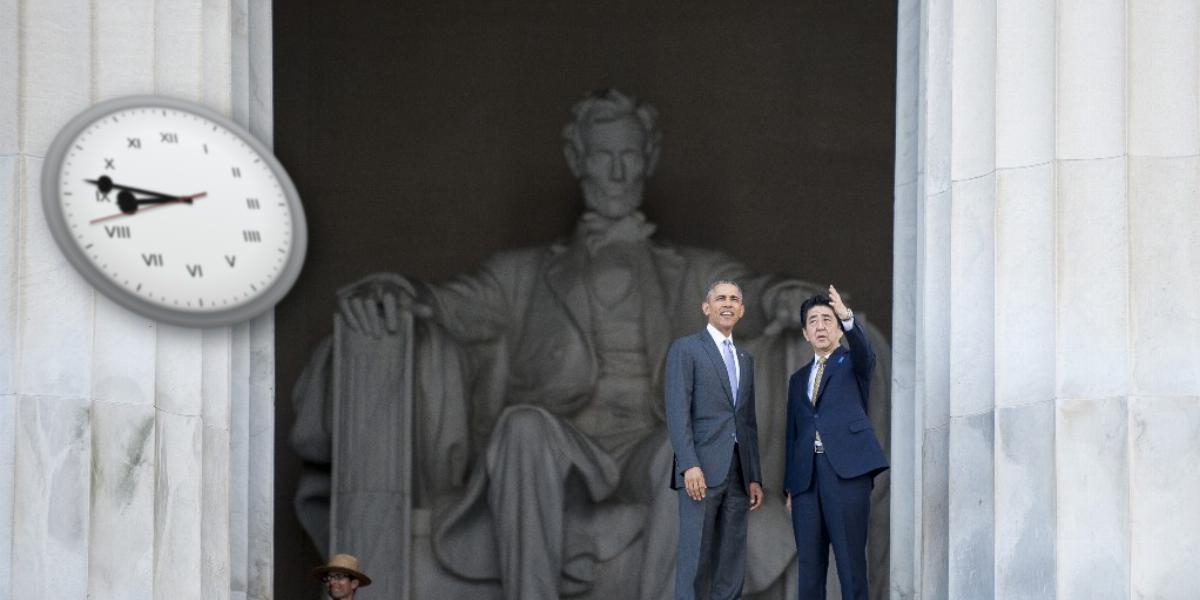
8:46:42
